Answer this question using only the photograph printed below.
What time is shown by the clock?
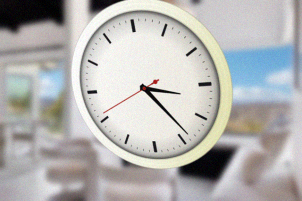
3:23:41
